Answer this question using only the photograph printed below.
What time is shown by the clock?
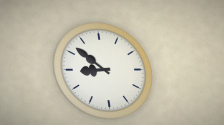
8:52
